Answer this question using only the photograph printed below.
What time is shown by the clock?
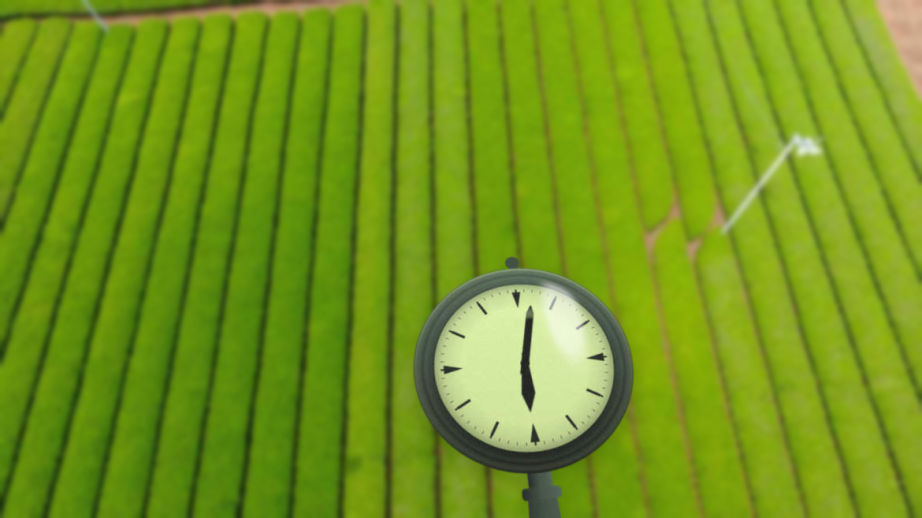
6:02
